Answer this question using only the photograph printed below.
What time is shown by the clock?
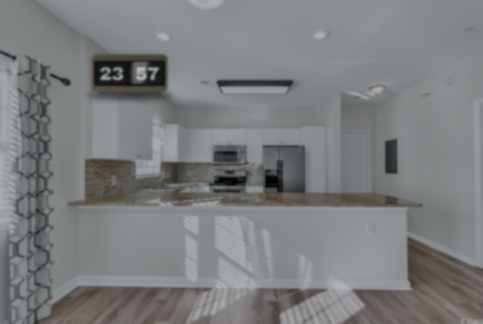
23:57
